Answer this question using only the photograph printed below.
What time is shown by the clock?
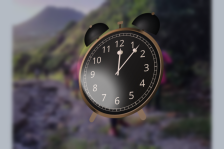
12:07
